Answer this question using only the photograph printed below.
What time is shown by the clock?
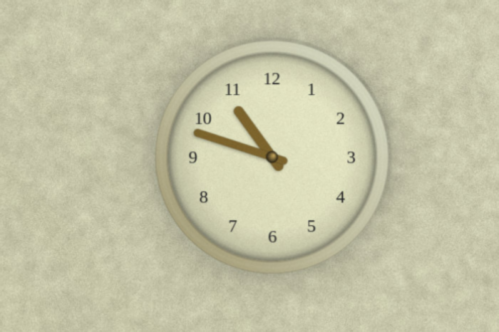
10:48
